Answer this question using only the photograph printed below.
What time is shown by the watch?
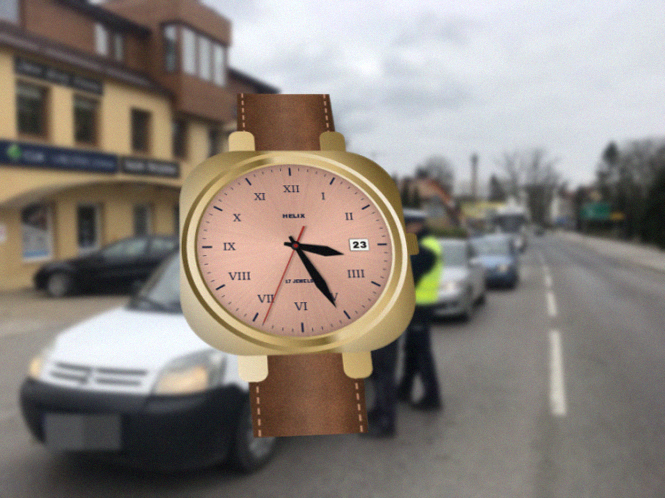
3:25:34
